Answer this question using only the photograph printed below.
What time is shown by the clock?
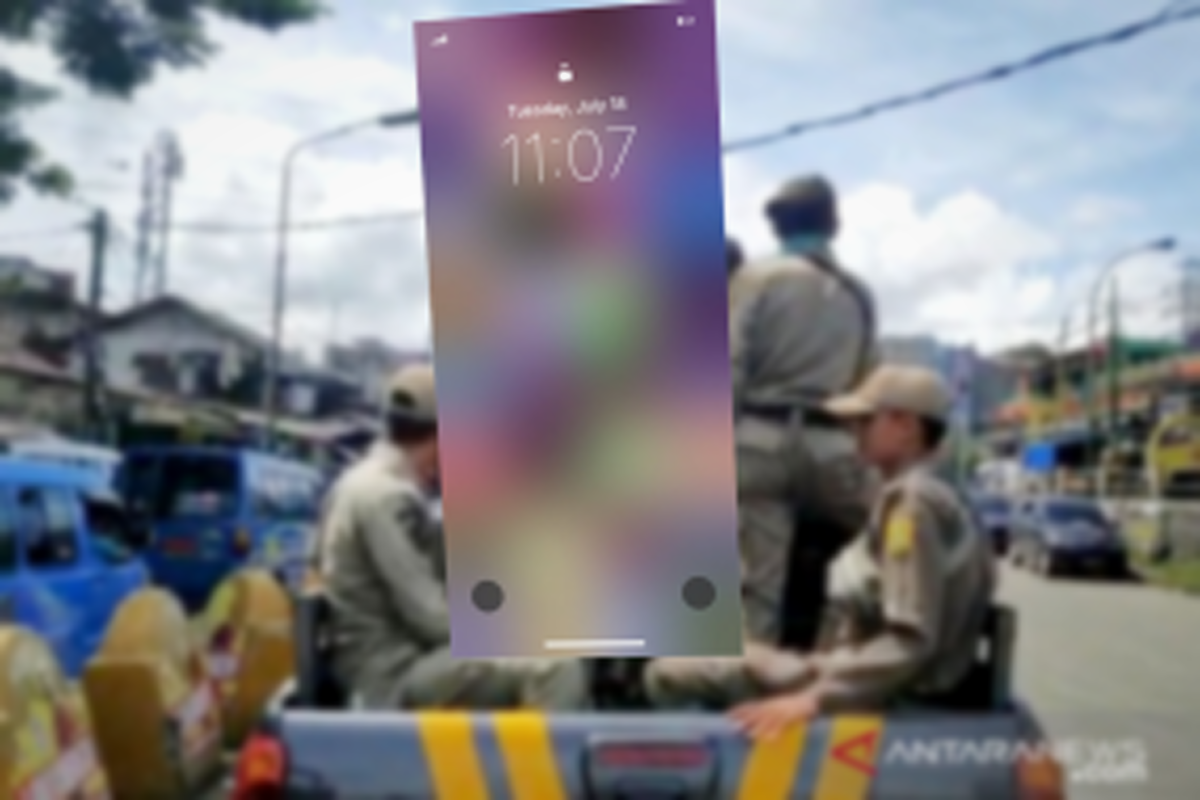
11:07
